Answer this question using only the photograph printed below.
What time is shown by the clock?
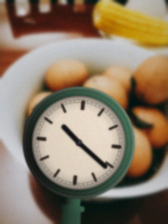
10:21
